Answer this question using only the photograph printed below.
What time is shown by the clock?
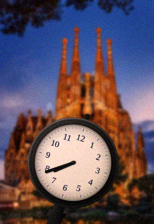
7:39
